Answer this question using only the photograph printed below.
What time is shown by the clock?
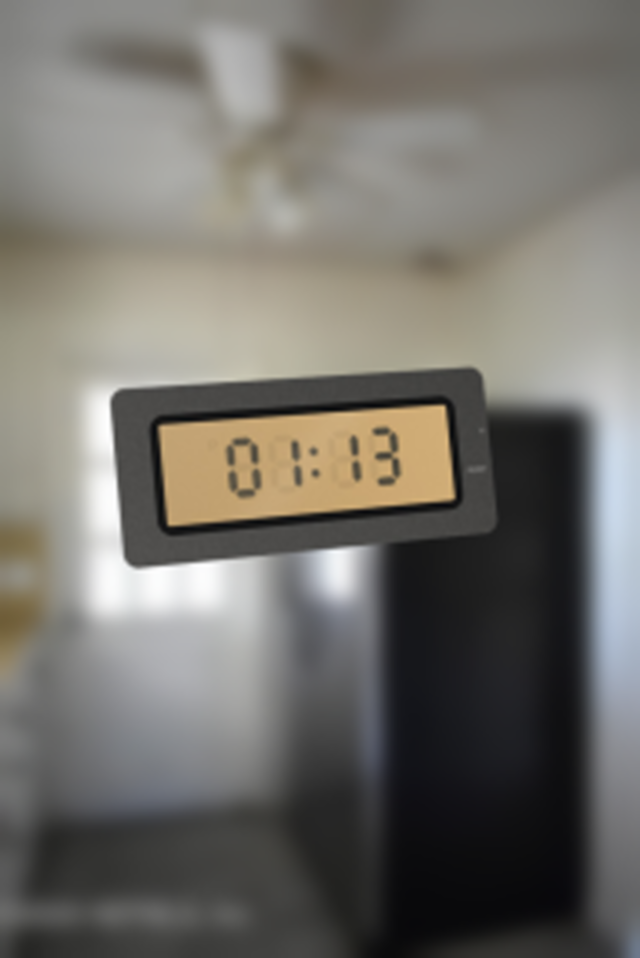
1:13
